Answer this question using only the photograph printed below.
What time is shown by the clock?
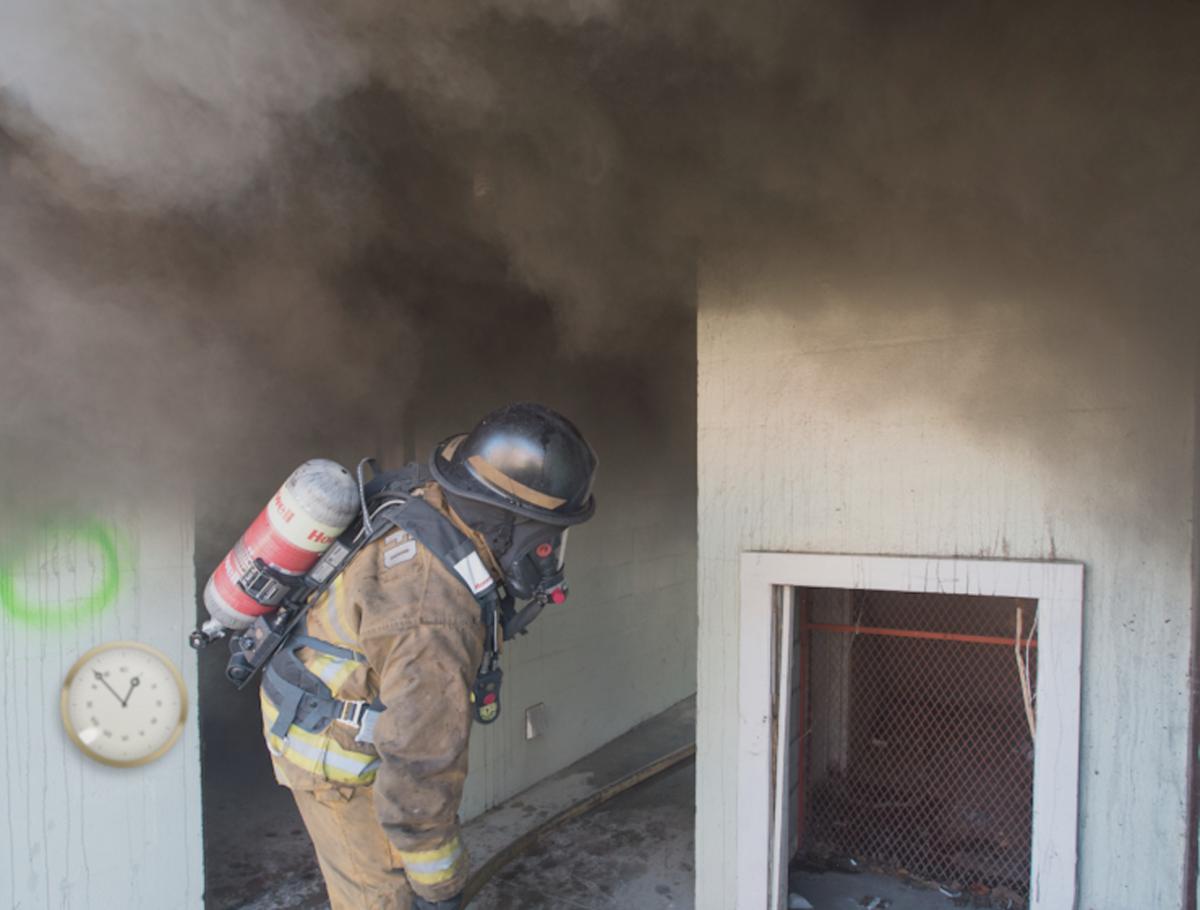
12:53
